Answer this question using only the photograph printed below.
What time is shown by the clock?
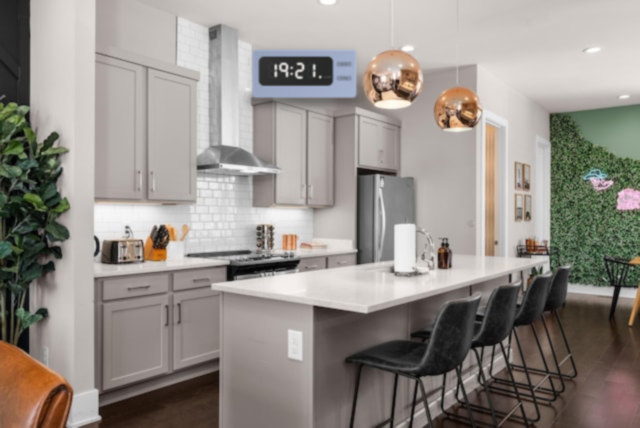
19:21
